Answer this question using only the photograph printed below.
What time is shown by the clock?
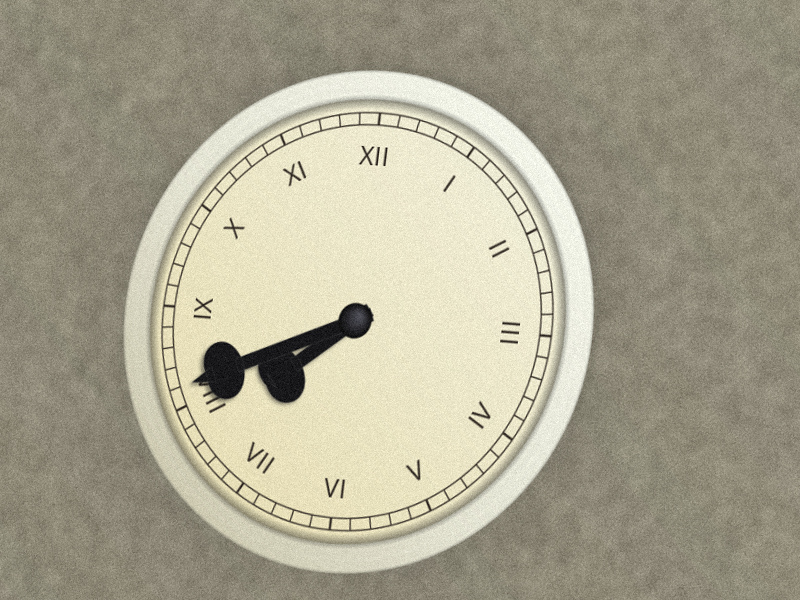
7:41
